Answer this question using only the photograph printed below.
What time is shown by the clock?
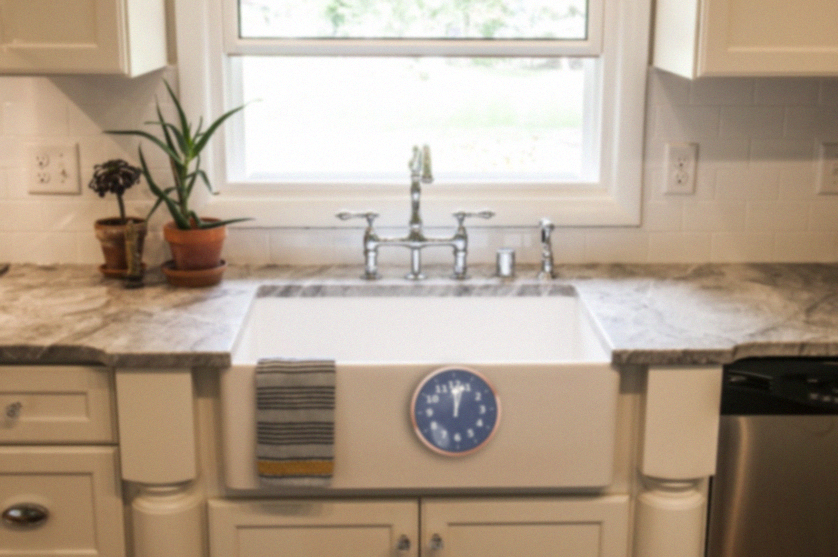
12:03
